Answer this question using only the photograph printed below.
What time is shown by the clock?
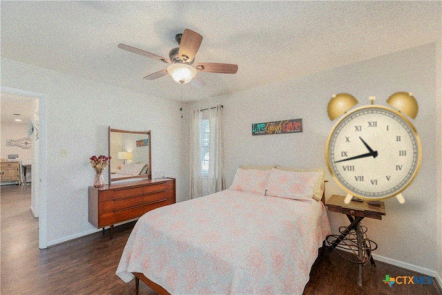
10:43
